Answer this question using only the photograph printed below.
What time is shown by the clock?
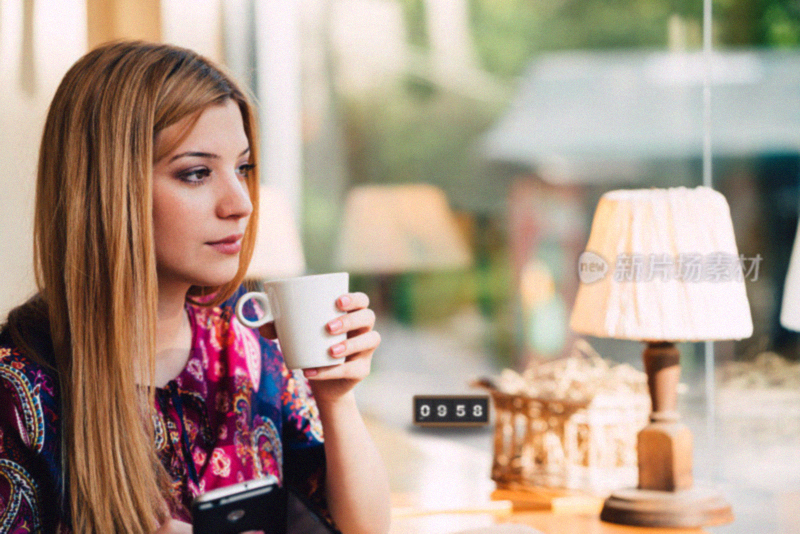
9:58
